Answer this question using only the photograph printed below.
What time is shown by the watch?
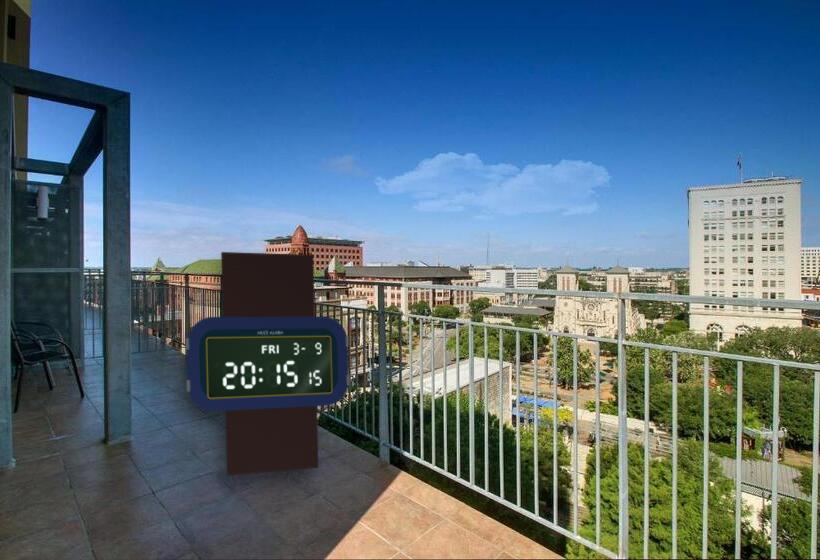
20:15:15
